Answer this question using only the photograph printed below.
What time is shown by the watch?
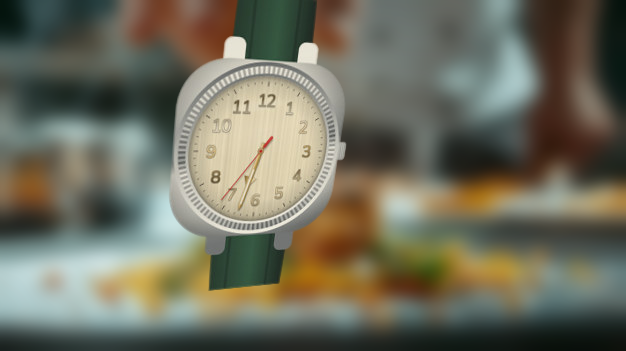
6:32:36
